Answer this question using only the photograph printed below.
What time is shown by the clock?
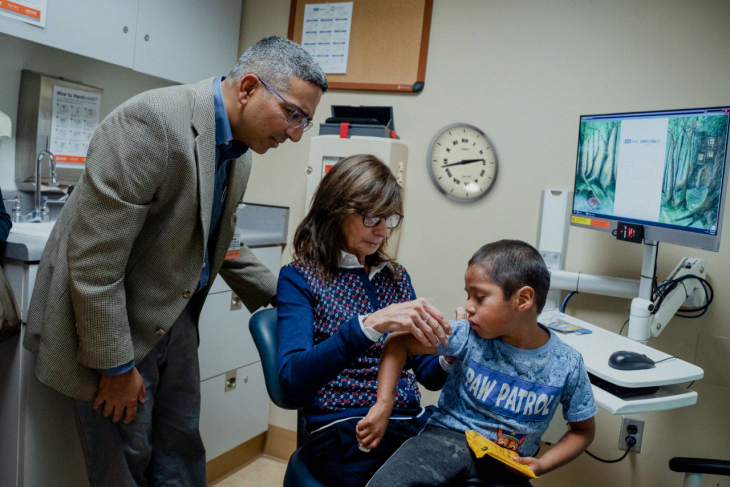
2:43
